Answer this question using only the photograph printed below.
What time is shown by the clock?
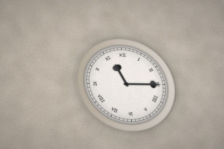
11:15
